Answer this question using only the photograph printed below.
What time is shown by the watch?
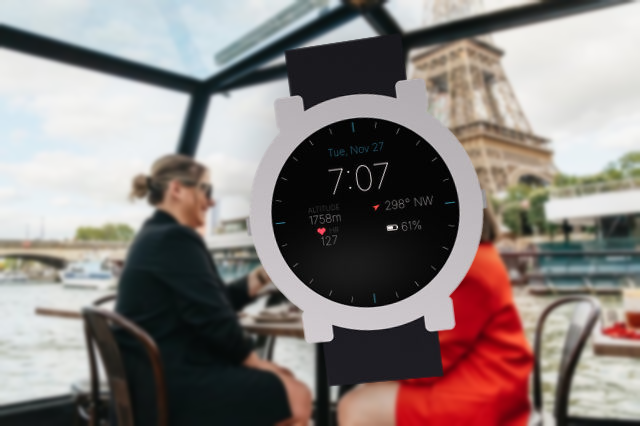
7:07
